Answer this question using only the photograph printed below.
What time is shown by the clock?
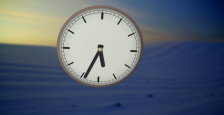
5:34
